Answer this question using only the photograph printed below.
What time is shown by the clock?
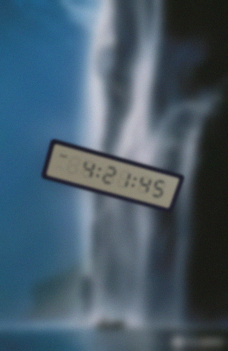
4:21:45
